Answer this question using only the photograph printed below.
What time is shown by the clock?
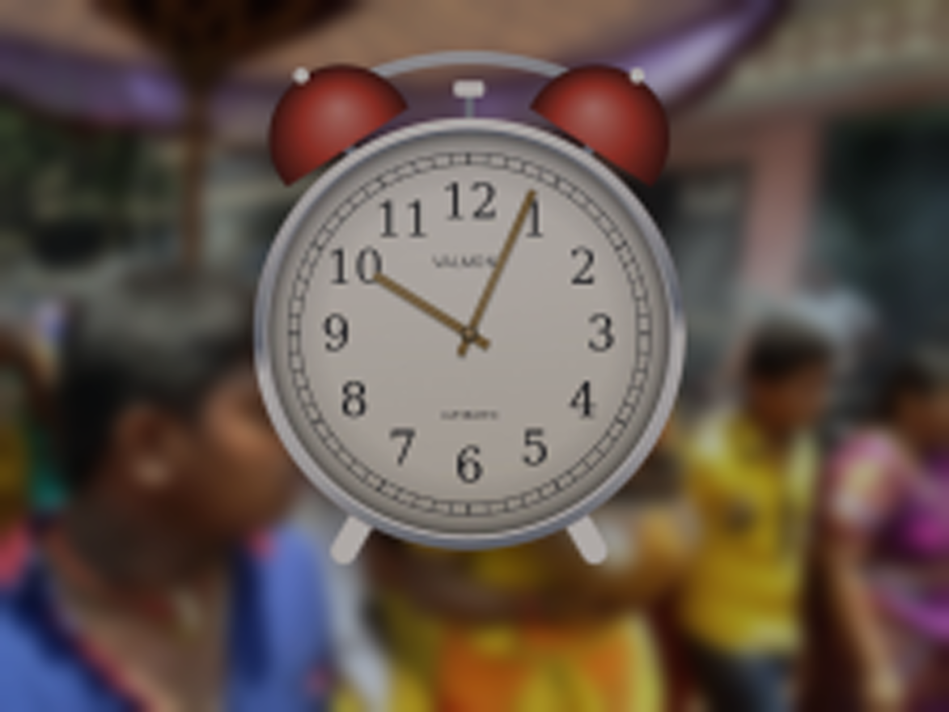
10:04
